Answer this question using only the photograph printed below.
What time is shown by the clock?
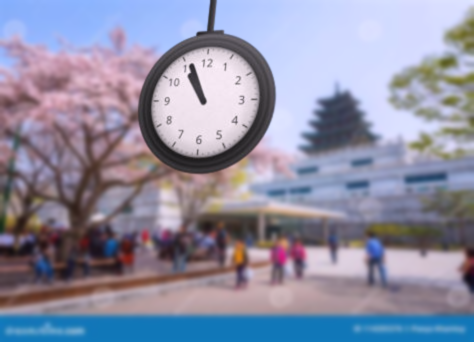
10:56
